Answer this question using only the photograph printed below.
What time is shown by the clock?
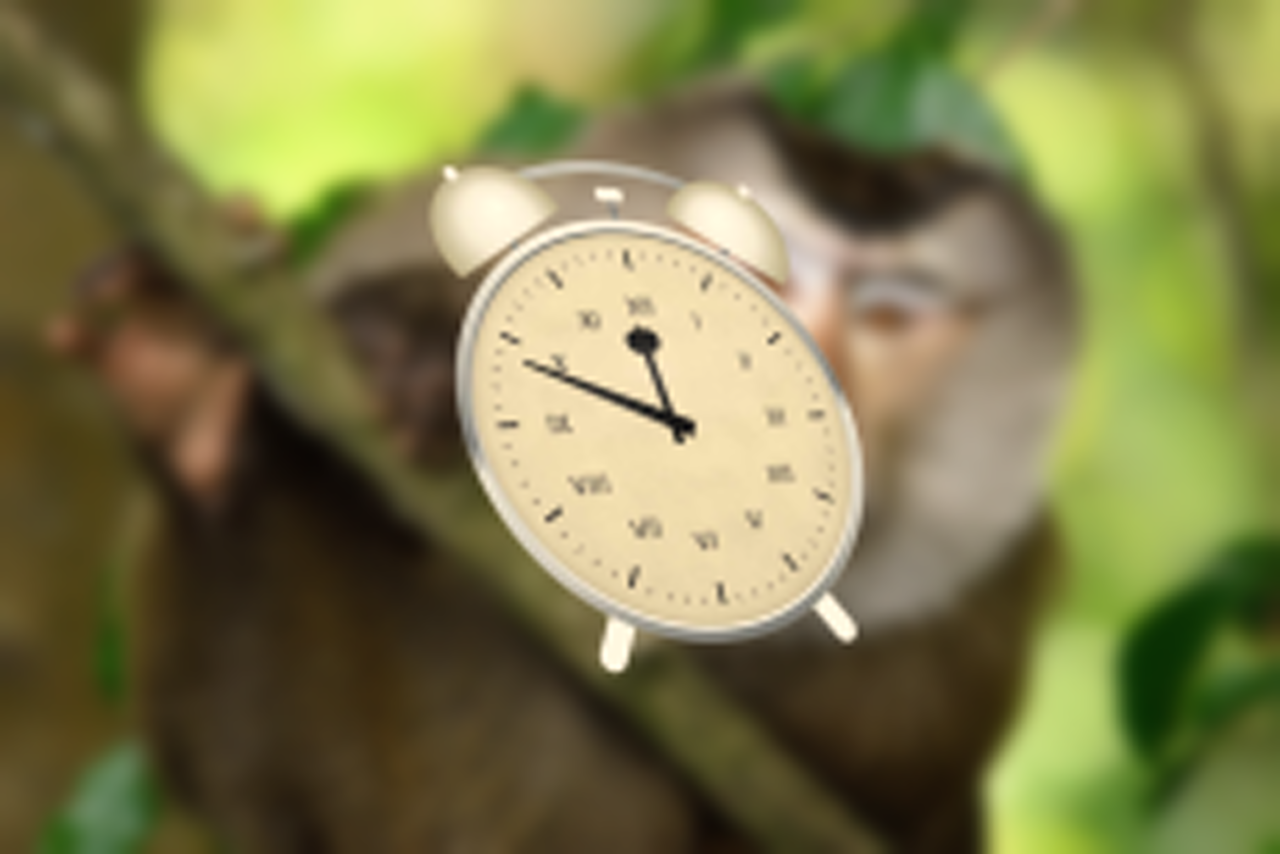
11:49
